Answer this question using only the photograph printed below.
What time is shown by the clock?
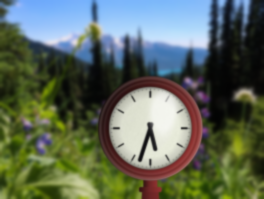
5:33
